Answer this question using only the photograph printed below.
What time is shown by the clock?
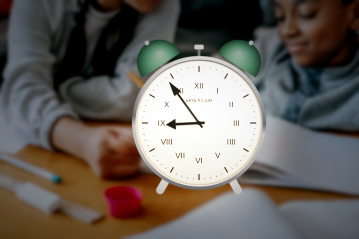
8:54
